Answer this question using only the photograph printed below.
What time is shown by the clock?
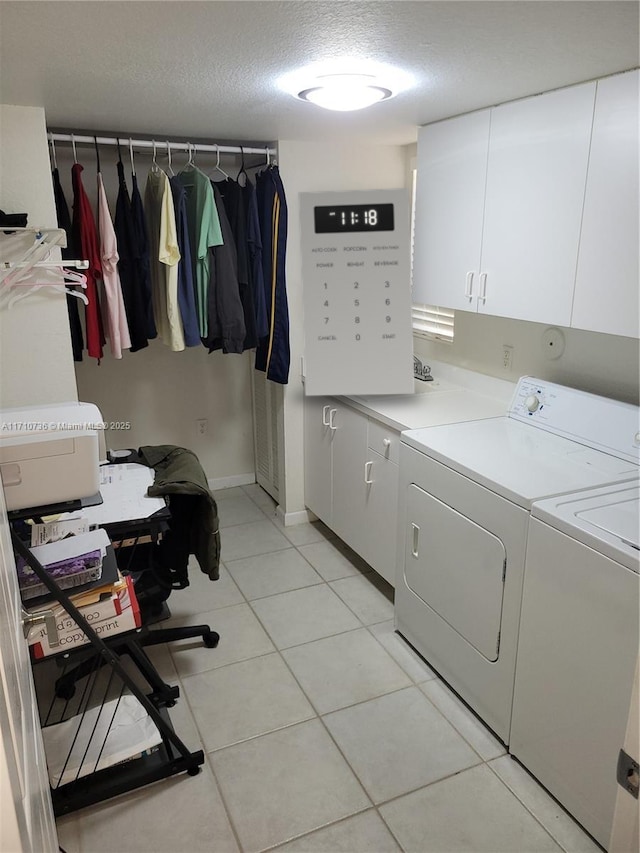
11:18
